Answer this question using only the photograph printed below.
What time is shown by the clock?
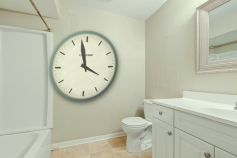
3:58
